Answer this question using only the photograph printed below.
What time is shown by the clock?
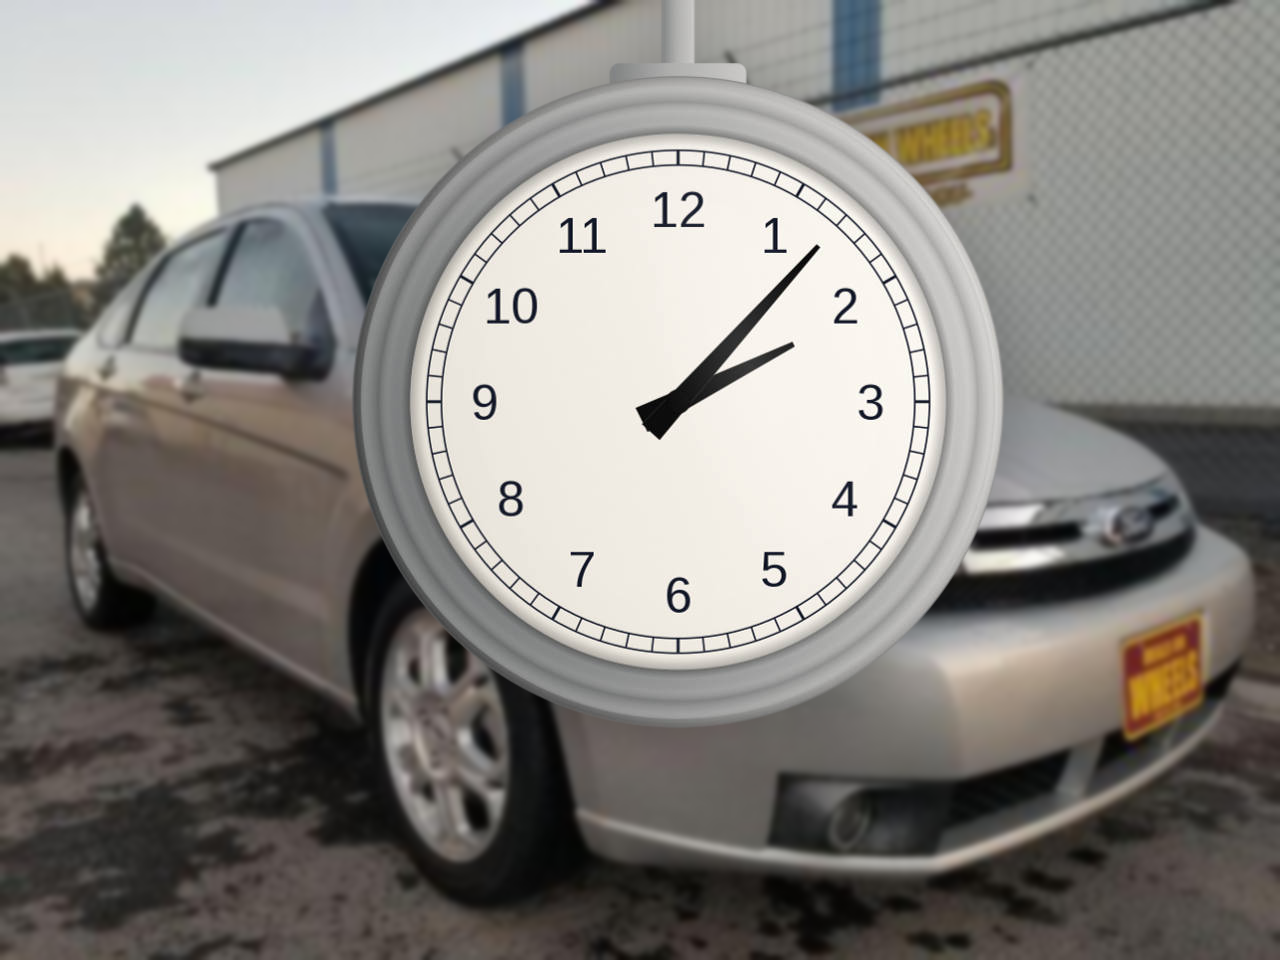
2:07
